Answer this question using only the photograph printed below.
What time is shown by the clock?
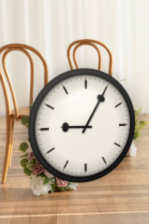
9:05
